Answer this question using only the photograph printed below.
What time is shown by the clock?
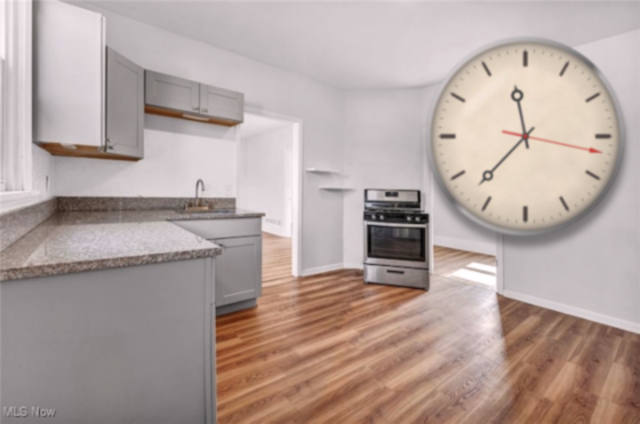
11:37:17
